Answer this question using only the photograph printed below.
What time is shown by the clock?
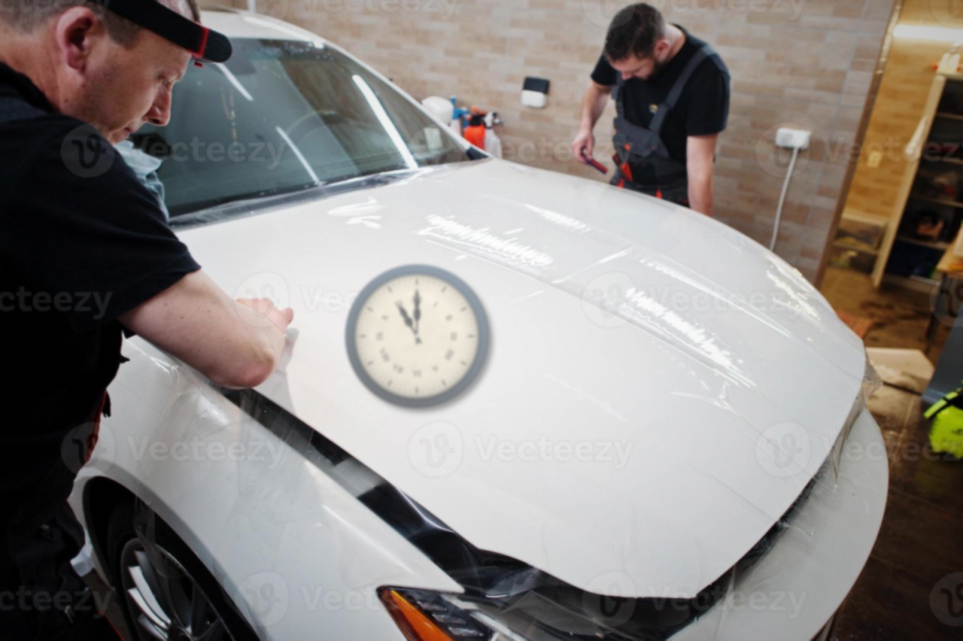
11:00
